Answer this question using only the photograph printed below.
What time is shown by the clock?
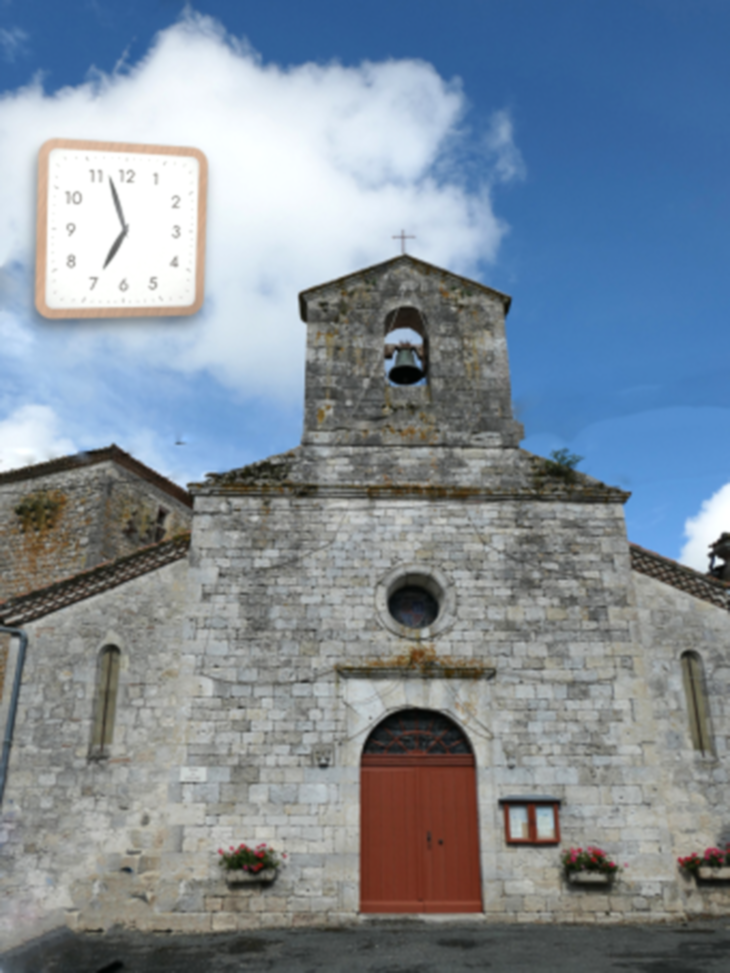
6:57
